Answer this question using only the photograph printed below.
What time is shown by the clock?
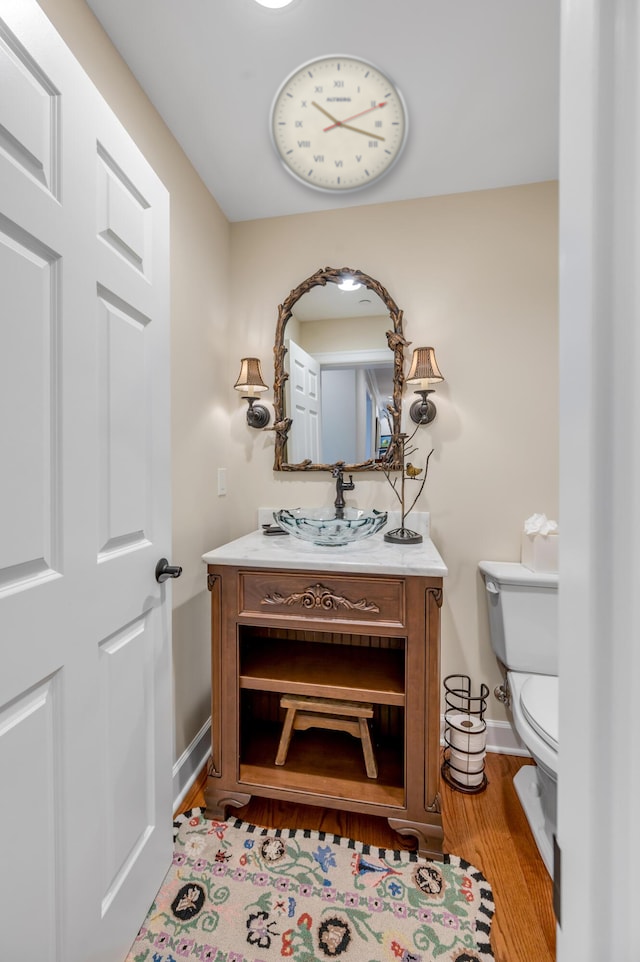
10:18:11
